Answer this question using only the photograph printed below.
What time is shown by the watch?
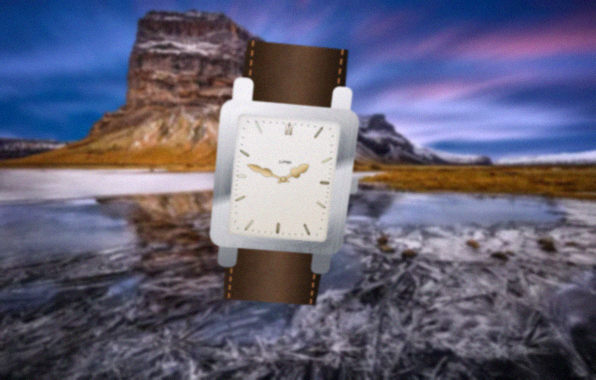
1:48
